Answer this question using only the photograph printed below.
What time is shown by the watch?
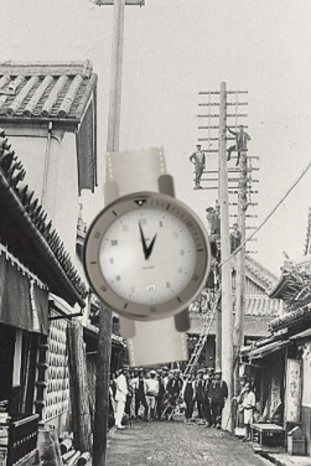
12:59
